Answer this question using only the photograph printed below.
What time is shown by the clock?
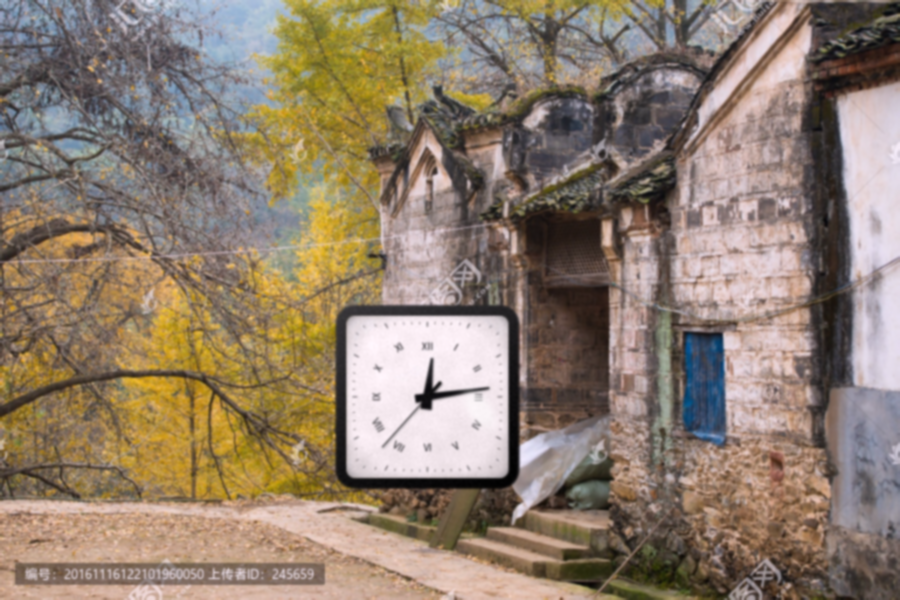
12:13:37
